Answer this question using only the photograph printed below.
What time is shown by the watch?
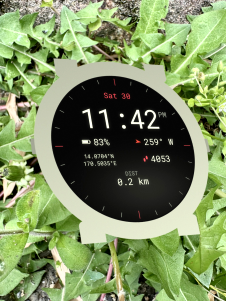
11:42
